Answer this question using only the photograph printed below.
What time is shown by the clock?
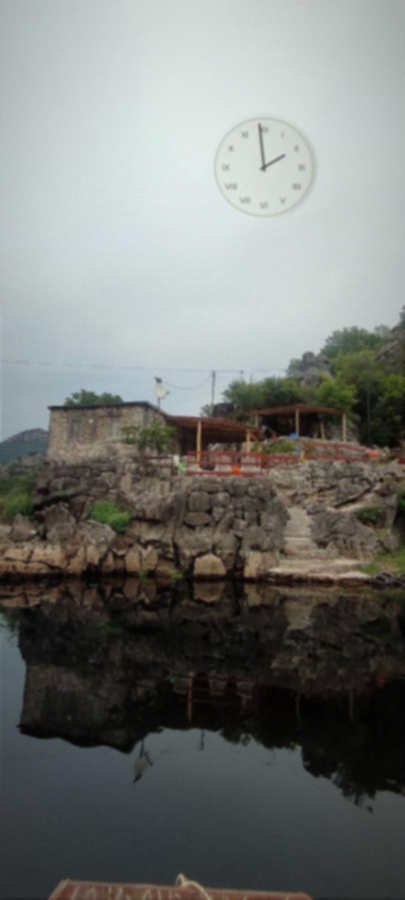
1:59
